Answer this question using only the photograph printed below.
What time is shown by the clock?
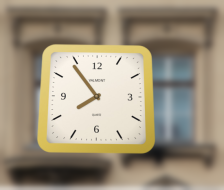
7:54
